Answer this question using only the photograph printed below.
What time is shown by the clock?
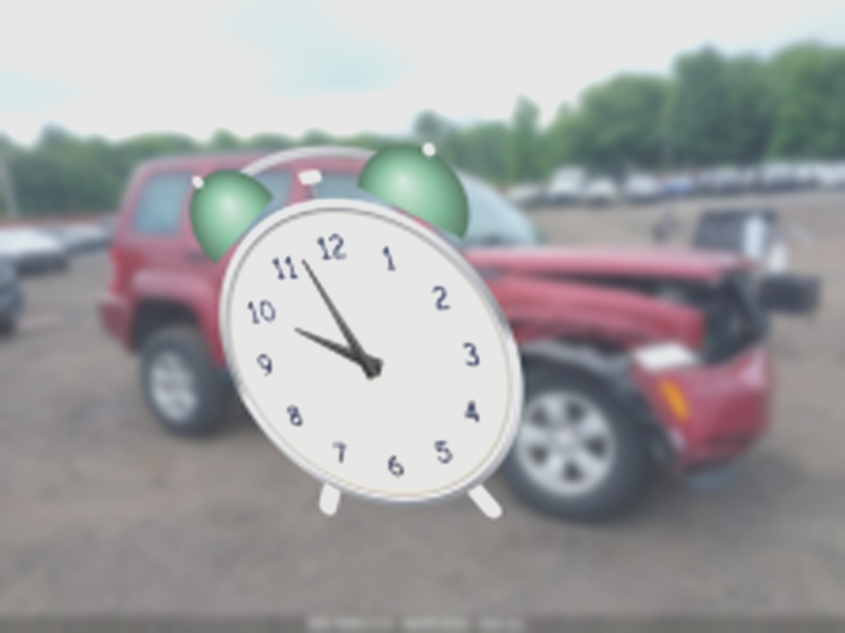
9:57
